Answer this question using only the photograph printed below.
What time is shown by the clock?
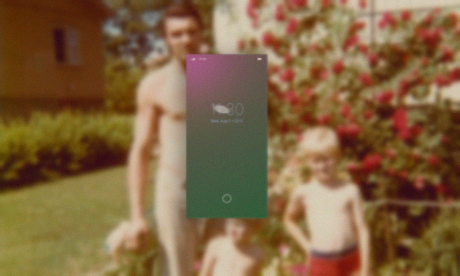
11:30
